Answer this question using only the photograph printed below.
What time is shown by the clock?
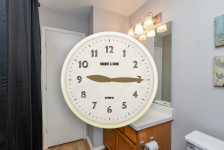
9:15
